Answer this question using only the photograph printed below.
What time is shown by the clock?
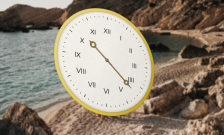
10:22
